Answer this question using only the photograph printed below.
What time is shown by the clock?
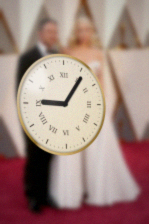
9:06
